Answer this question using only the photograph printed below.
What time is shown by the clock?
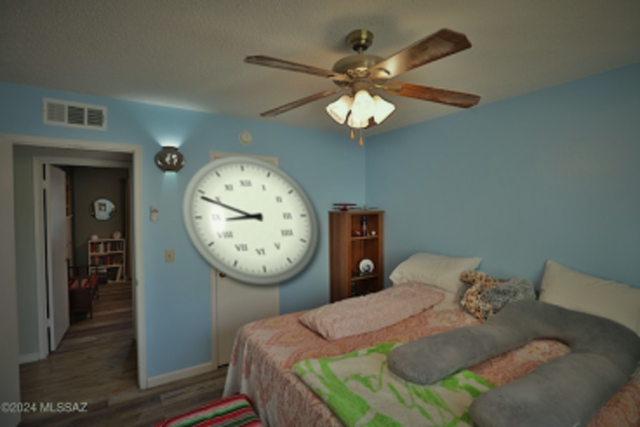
8:49
